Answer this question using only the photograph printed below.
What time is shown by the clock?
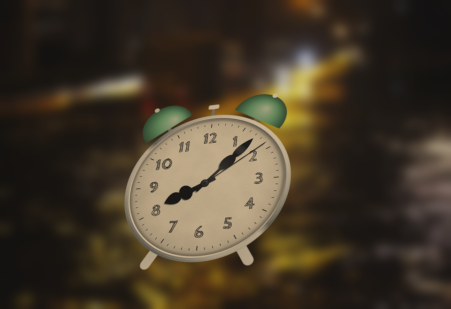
8:07:09
